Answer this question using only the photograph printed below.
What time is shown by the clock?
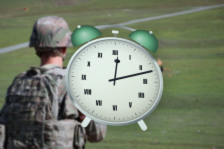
12:12
